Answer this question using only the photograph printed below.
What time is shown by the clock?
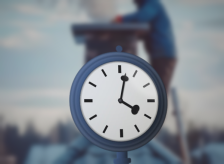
4:02
